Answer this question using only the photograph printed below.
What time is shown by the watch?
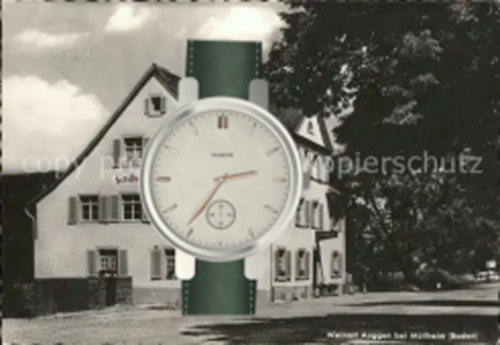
2:36
